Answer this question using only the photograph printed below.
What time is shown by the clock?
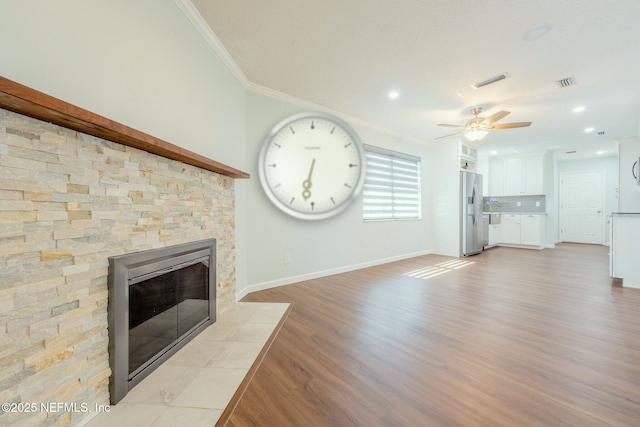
6:32
